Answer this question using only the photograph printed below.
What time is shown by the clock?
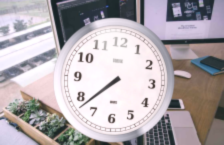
7:38
